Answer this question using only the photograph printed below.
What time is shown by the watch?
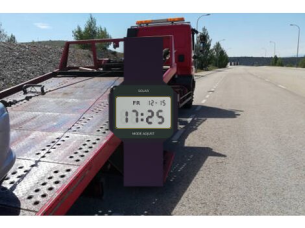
17:25
